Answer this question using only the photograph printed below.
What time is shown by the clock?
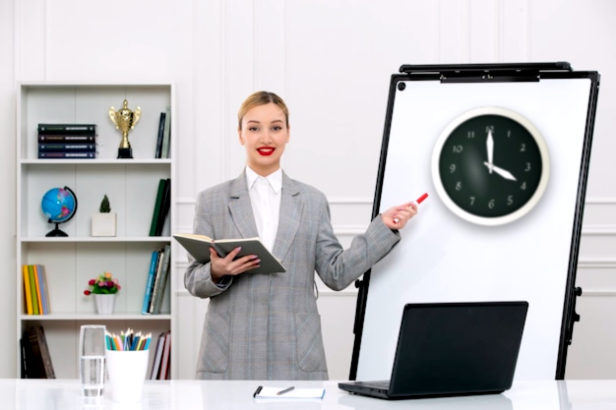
4:00
